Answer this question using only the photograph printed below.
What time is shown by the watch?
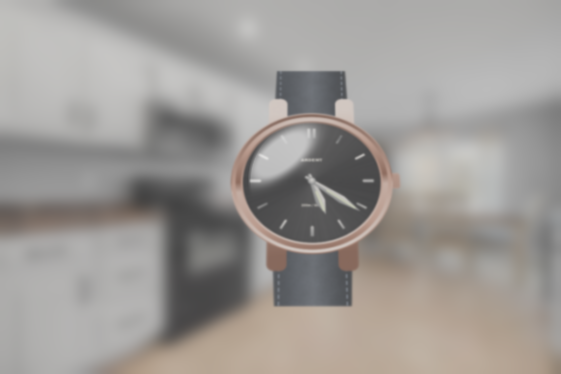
5:21
